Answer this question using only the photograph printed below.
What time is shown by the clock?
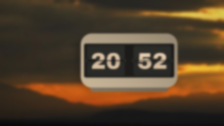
20:52
